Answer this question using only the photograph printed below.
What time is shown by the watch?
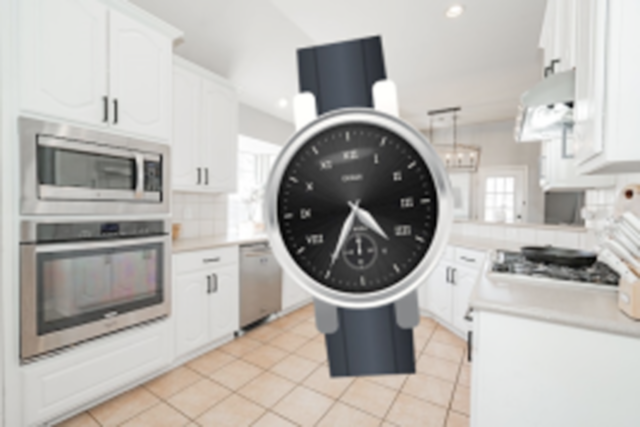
4:35
